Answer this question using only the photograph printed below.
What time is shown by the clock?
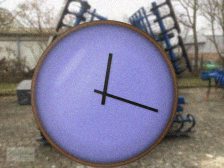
12:18
